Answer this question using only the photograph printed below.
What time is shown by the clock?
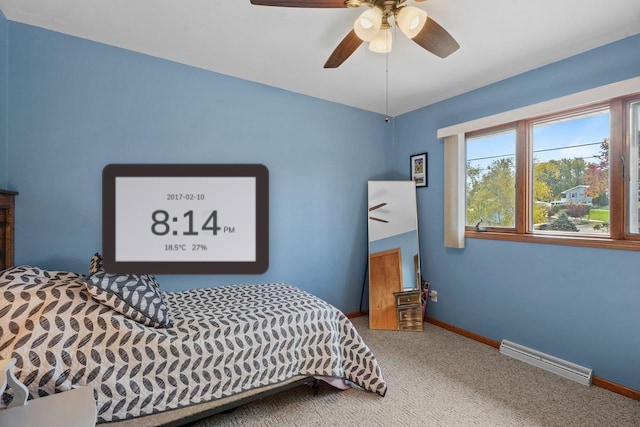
8:14
